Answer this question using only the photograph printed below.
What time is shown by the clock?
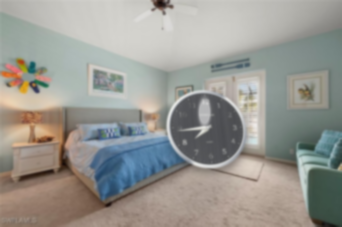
7:44
